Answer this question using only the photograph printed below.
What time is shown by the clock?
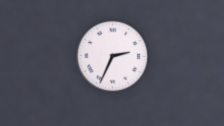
2:34
